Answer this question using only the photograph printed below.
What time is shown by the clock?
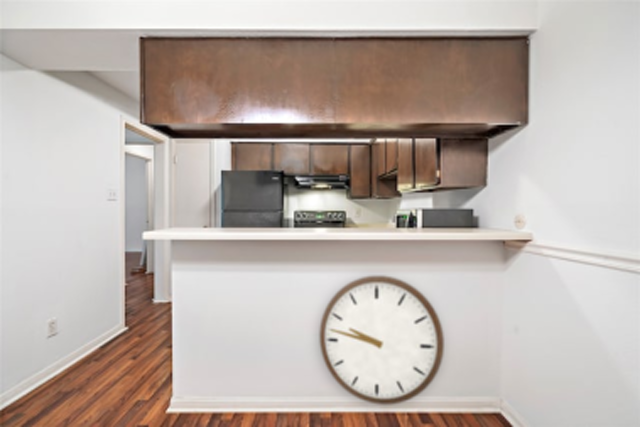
9:47
